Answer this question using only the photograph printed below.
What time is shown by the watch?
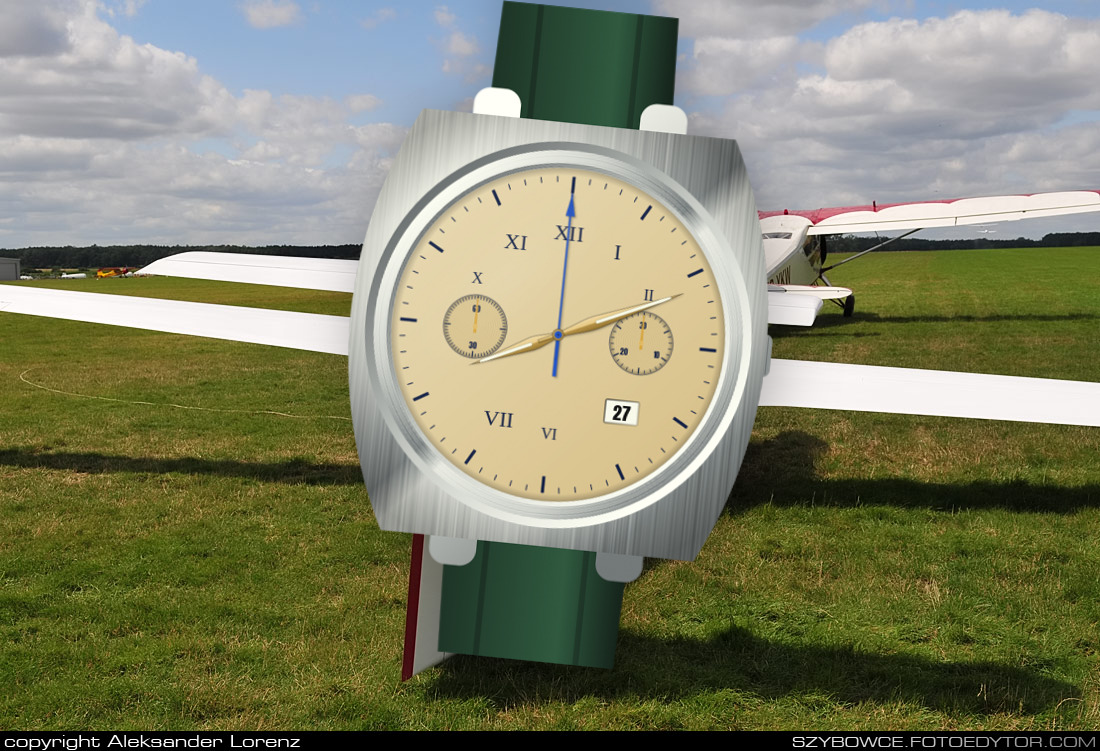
8:11
